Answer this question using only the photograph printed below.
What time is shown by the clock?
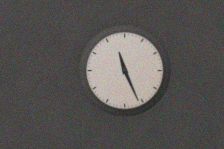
11:26
